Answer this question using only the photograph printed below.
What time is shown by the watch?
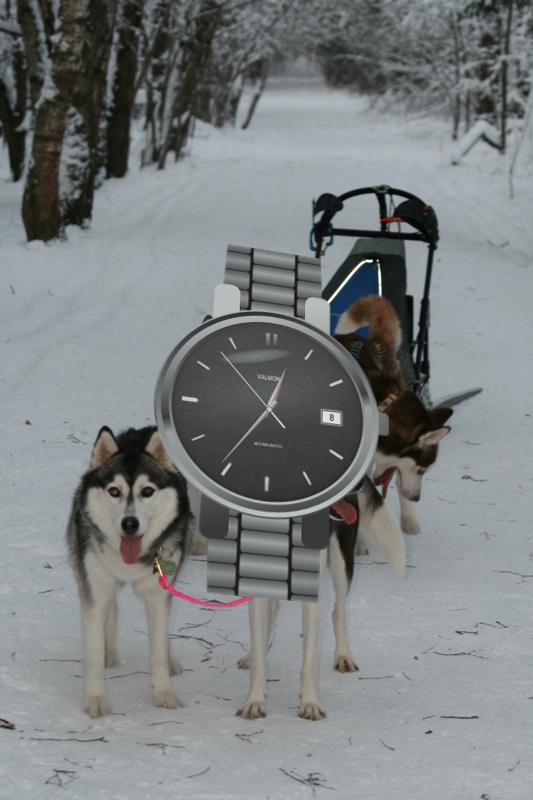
12:35:53
